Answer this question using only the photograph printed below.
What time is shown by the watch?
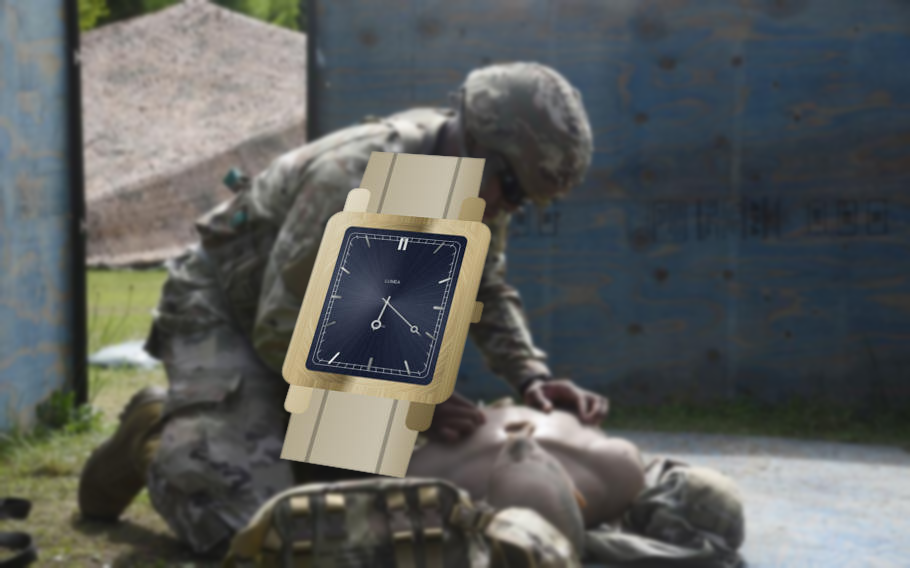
6:21
